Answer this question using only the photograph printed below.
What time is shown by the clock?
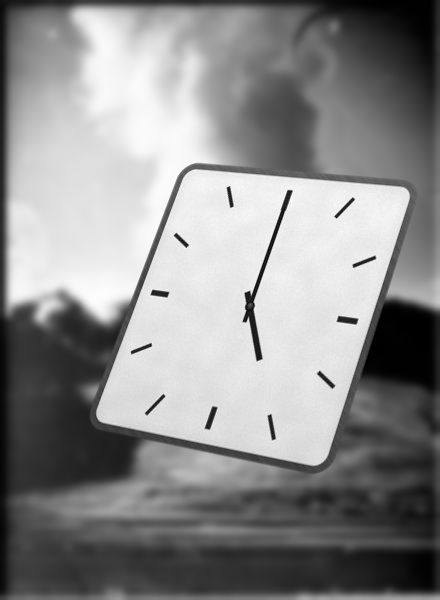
5:00
